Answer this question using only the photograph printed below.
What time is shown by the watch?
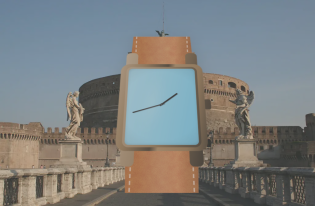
1:42
